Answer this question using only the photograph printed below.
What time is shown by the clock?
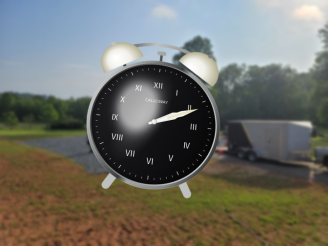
2:11
